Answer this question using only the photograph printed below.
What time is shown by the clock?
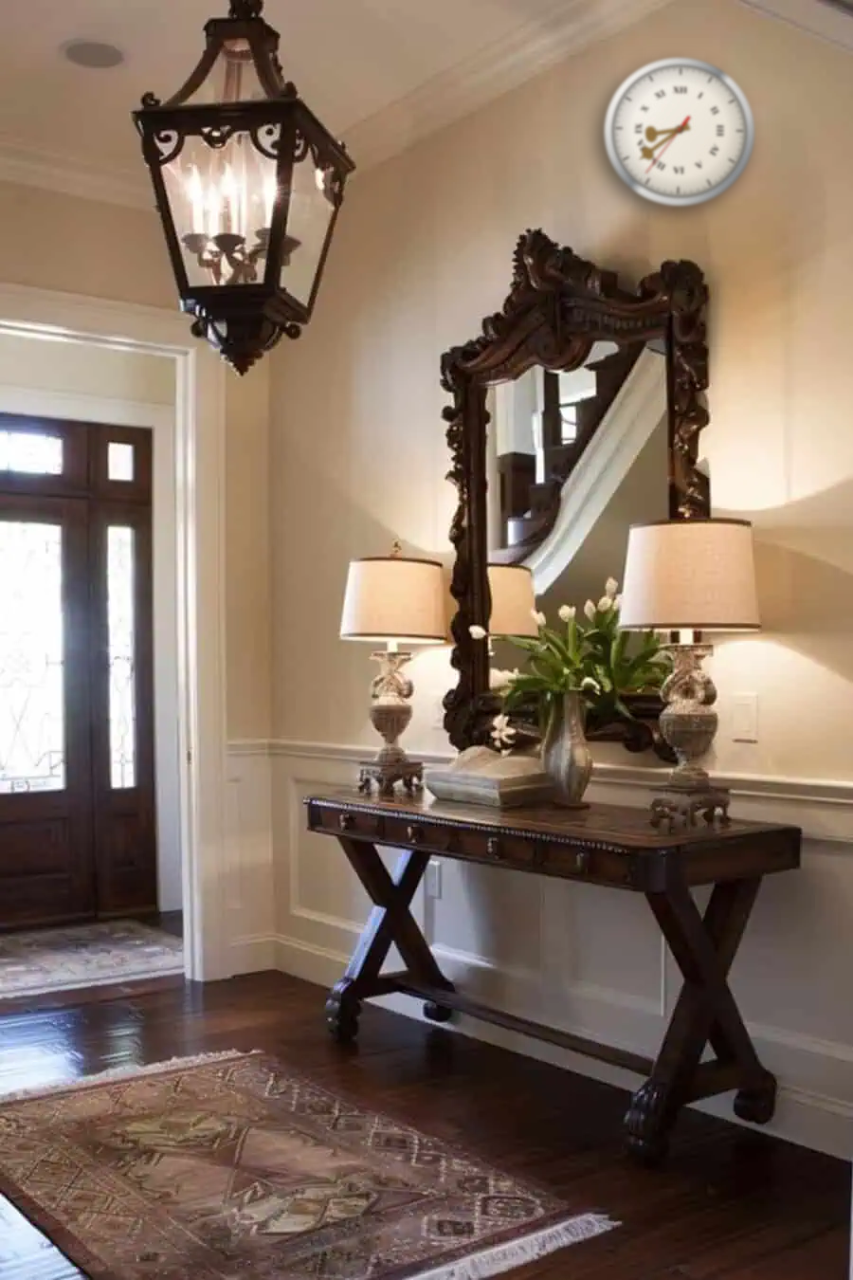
8:38:36
